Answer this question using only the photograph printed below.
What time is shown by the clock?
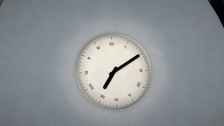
7:10
